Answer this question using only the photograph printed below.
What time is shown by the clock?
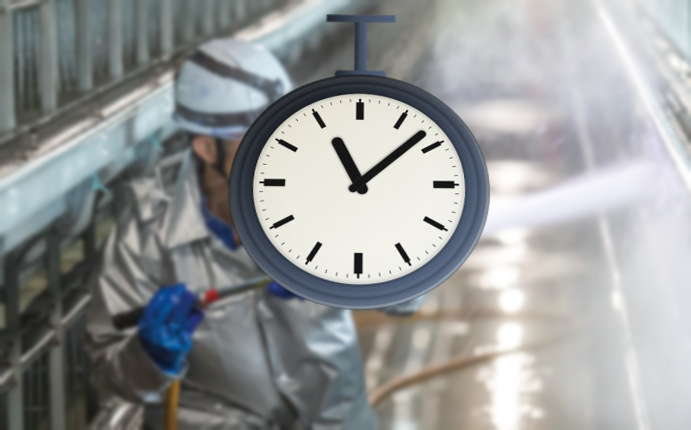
11:08
